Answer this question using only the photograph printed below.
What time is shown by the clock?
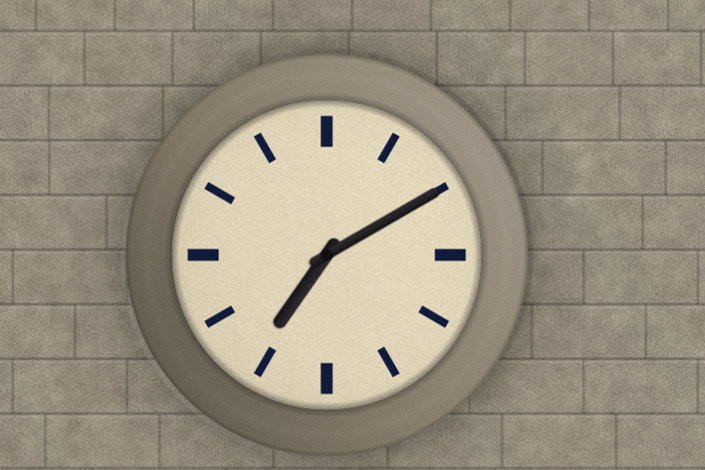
7:10
